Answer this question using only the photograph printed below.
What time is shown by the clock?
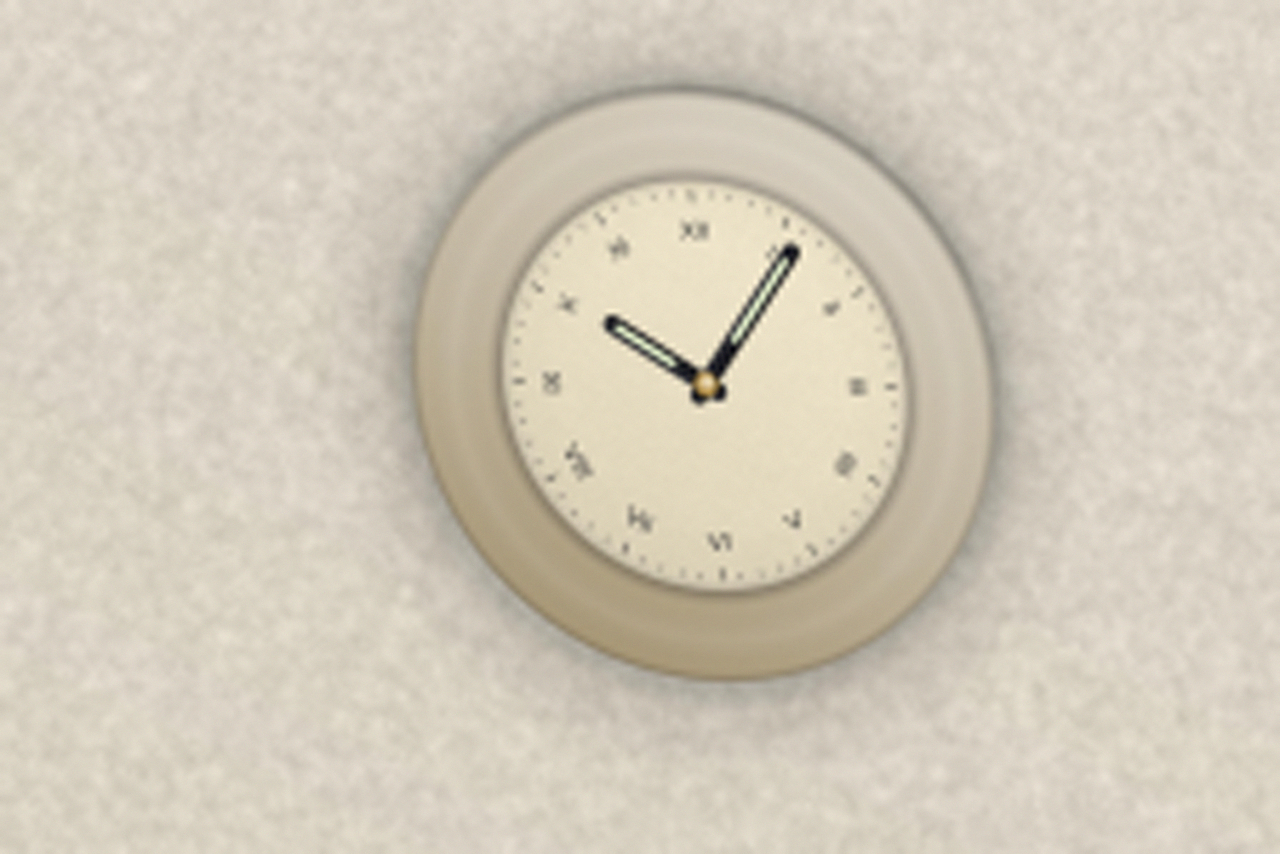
10:06
